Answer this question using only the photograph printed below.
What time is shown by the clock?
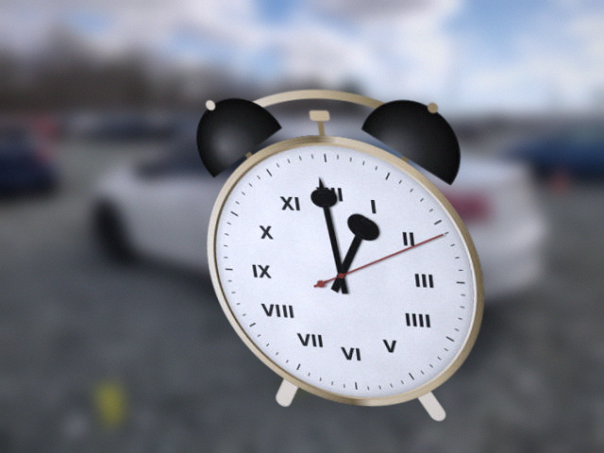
12:59:11
